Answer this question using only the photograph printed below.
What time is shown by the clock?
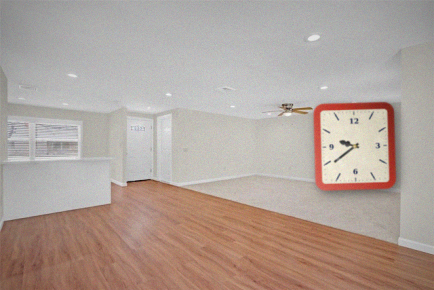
9:39
